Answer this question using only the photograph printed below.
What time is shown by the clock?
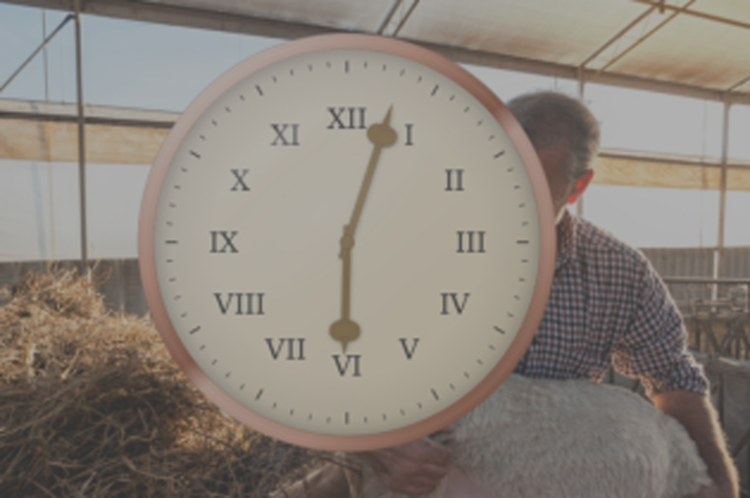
6:03
